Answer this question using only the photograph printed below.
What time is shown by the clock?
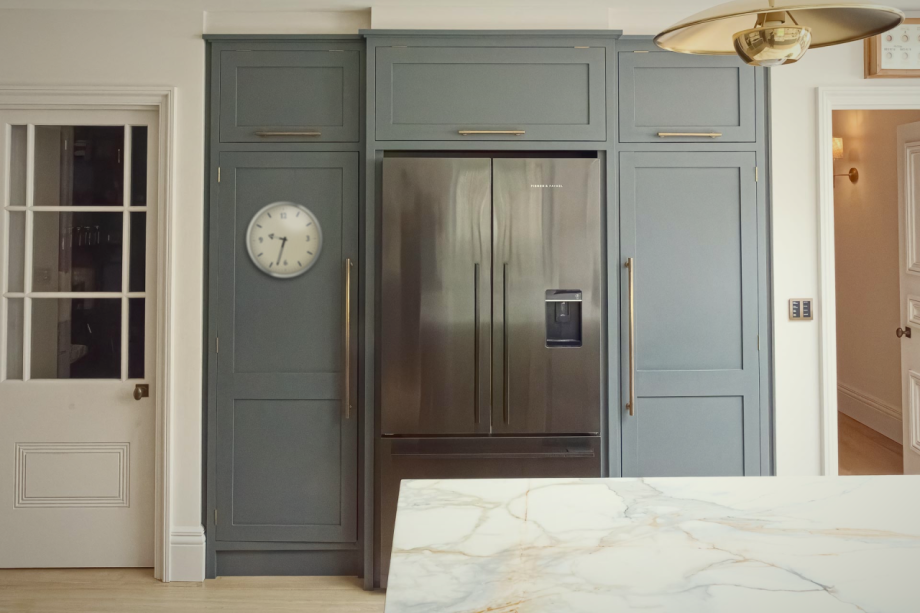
9:33
